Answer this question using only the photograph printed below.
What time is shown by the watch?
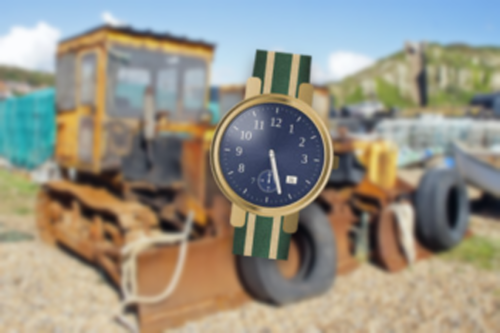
5:27
